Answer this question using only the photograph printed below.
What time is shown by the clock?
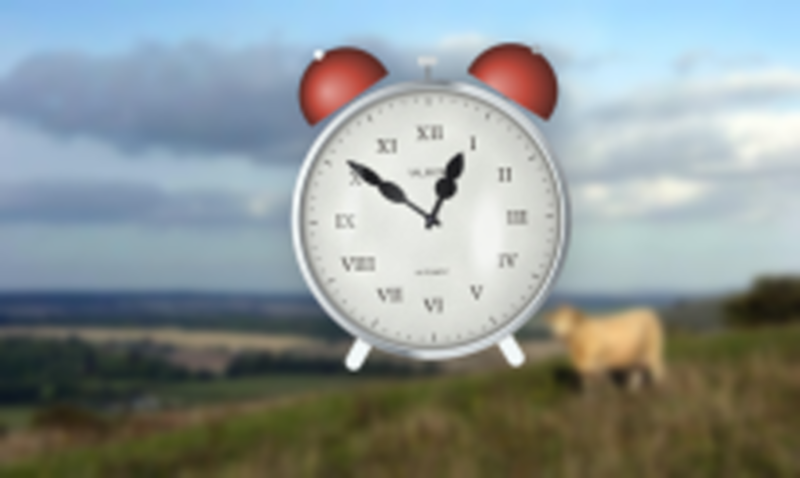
12:51
